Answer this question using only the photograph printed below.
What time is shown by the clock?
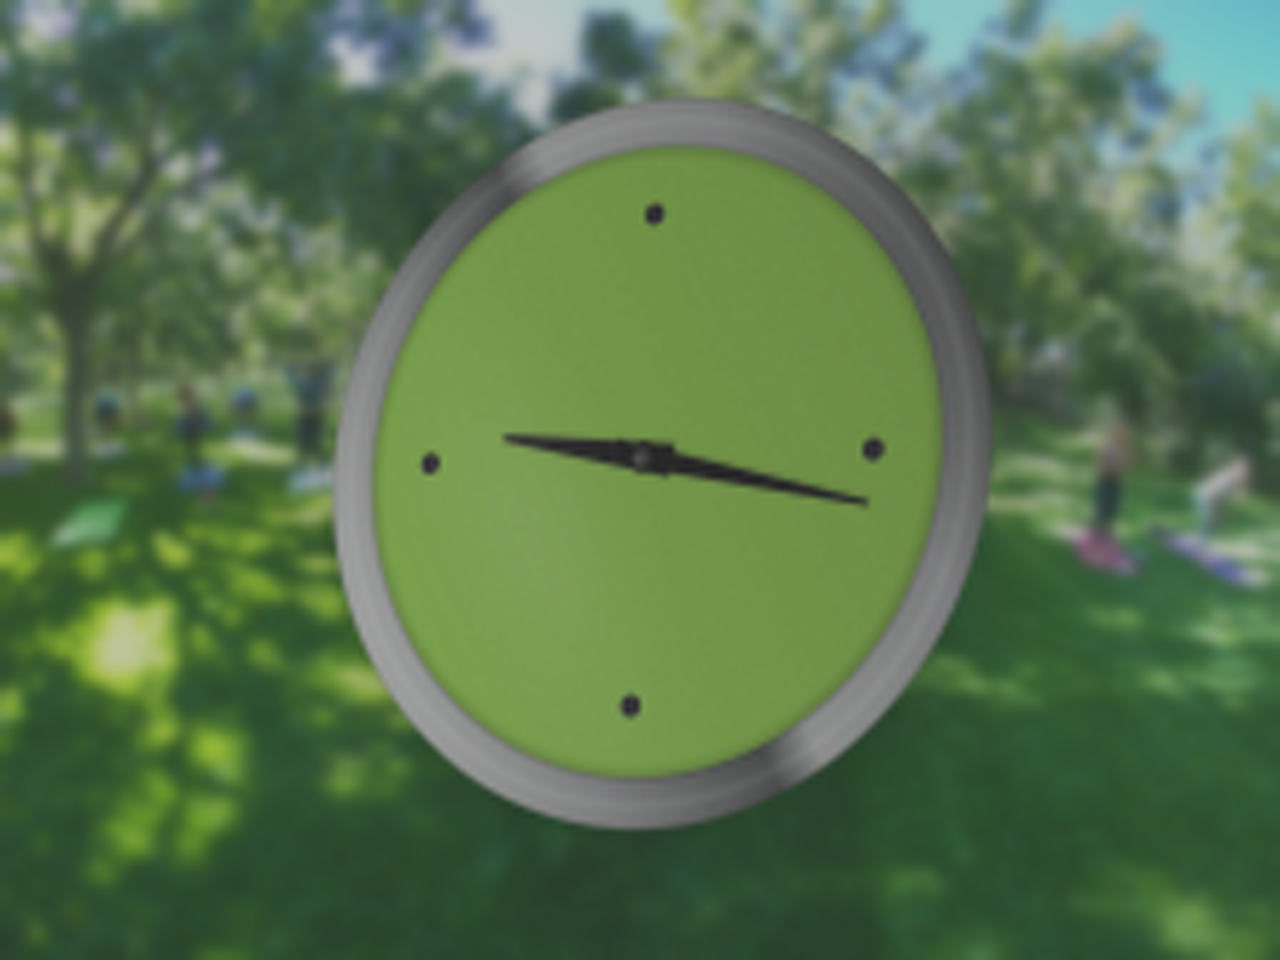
9:17
